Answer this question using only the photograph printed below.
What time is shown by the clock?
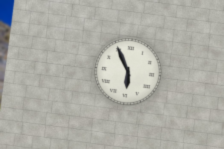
5:55
